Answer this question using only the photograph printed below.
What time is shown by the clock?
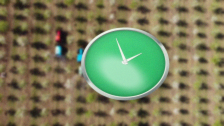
1:57
